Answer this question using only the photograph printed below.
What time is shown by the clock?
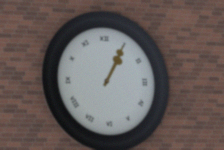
1:05
